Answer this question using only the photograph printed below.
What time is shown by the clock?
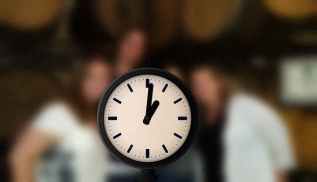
1:01
